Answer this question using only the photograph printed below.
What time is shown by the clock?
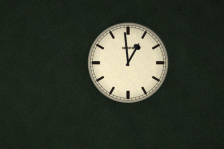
12:59
